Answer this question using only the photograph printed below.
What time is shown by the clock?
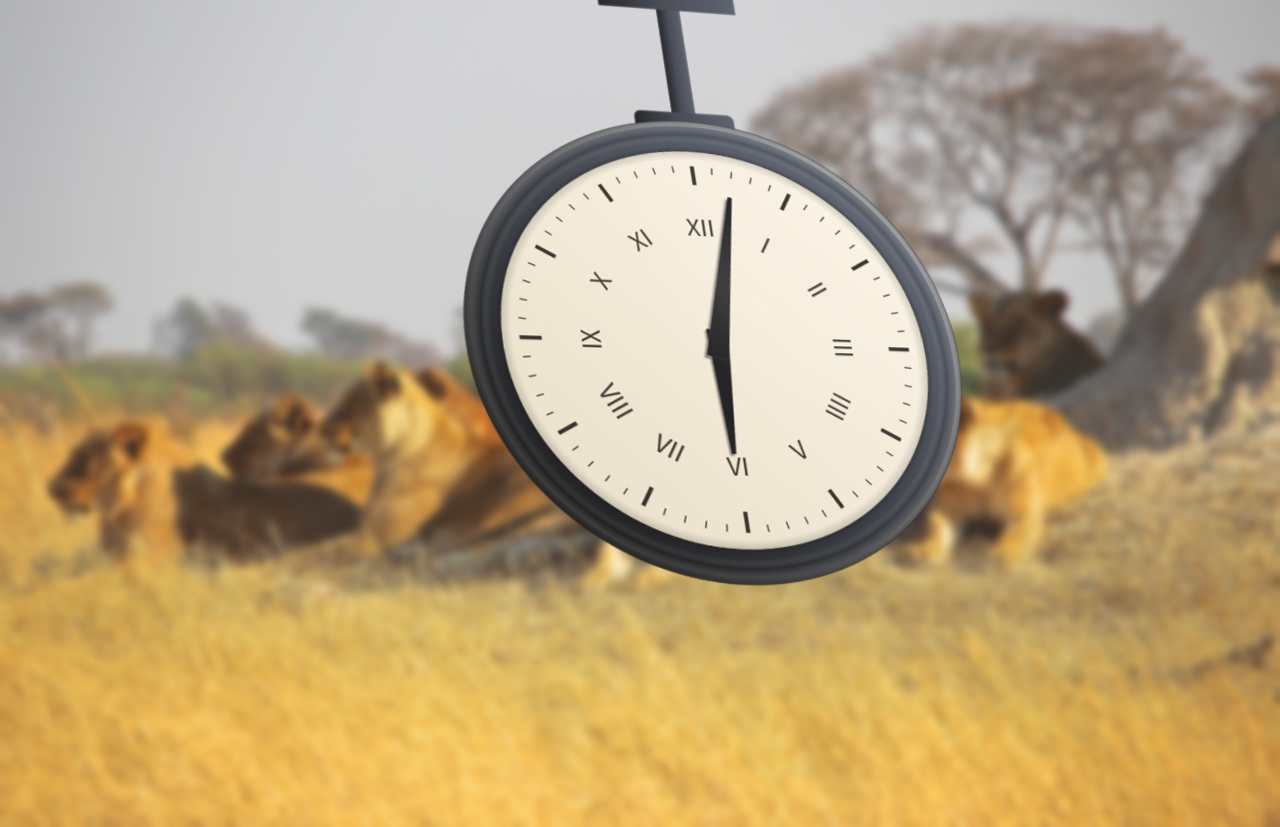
6:02
